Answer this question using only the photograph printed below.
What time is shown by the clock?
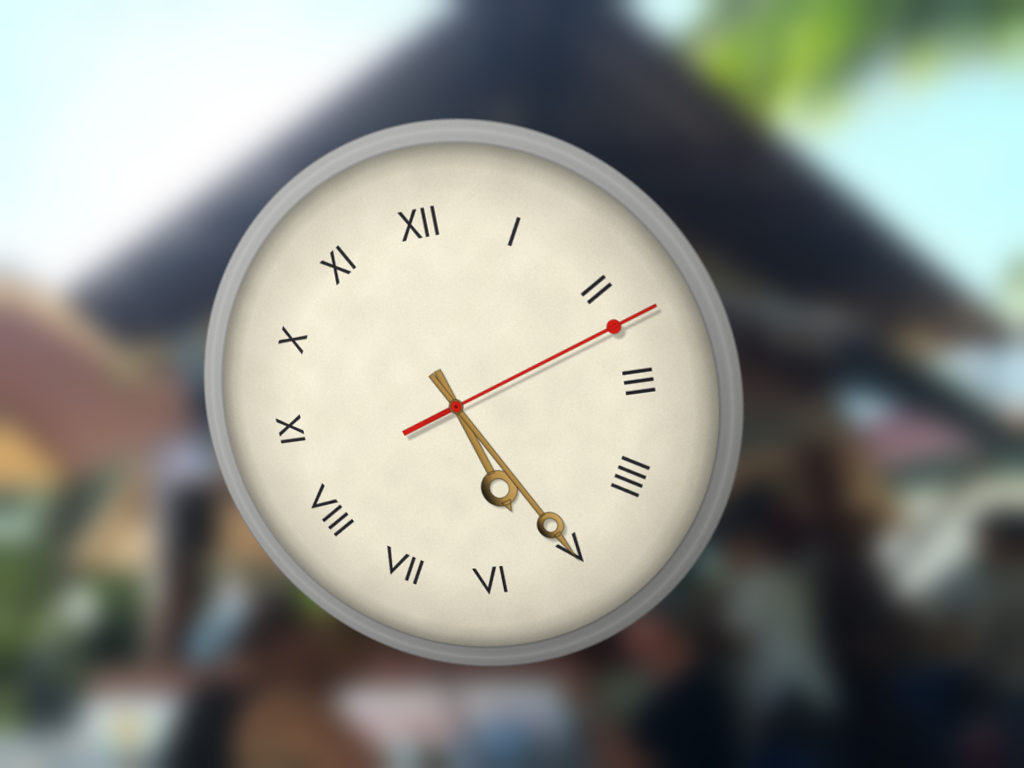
5:25:12
